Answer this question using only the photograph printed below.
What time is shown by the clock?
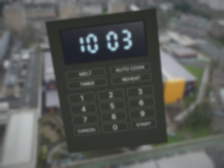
10:03
